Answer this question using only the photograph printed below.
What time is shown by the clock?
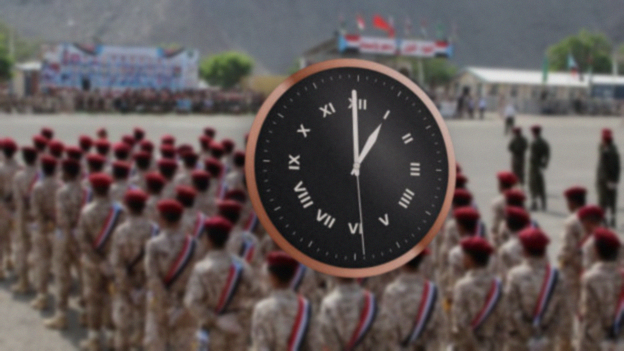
12:59:29
